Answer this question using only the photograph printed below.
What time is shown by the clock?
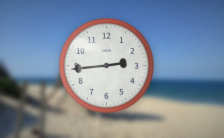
2:44
